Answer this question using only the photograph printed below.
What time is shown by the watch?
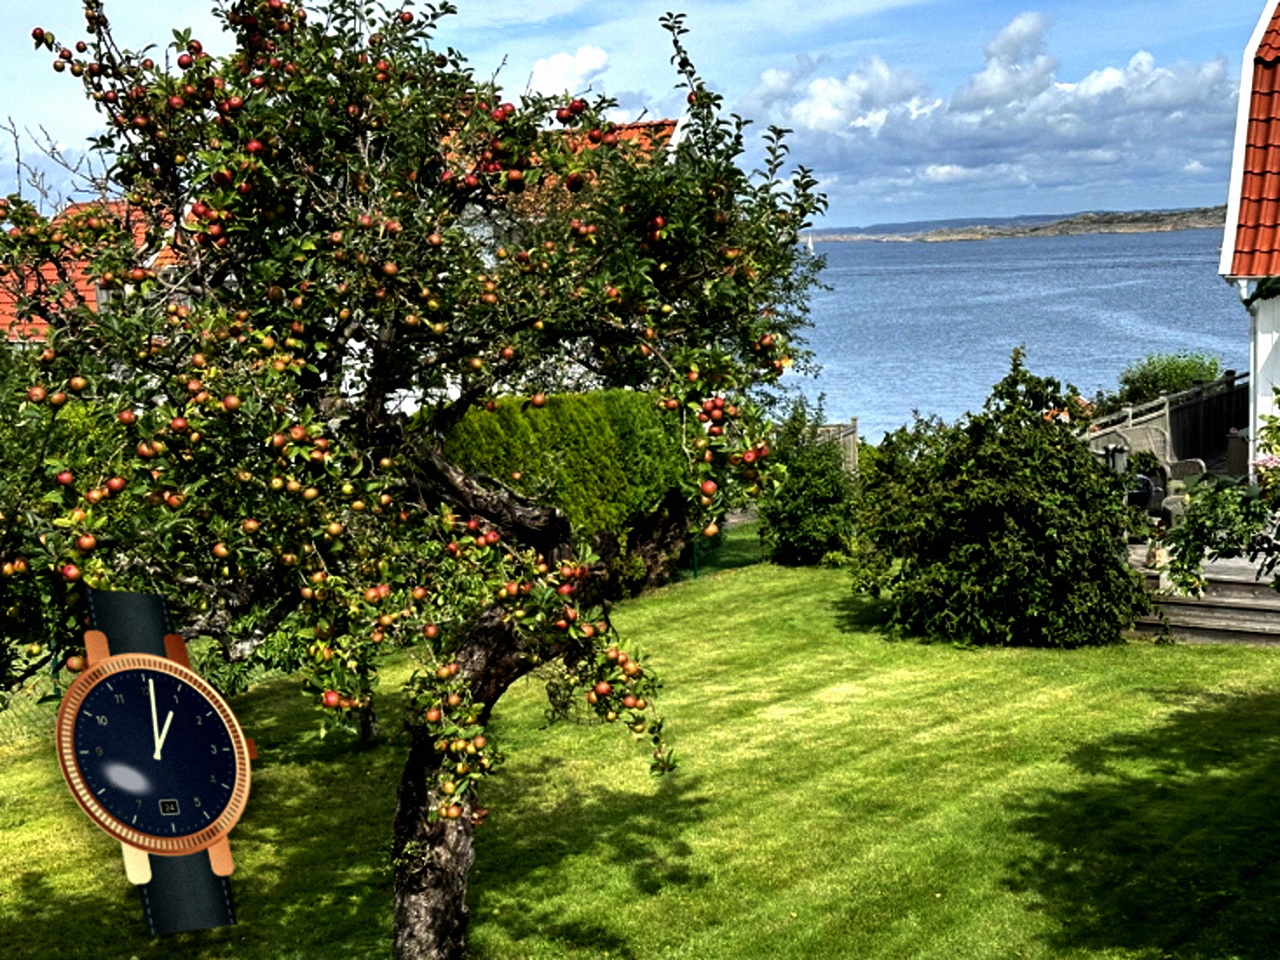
1:01
